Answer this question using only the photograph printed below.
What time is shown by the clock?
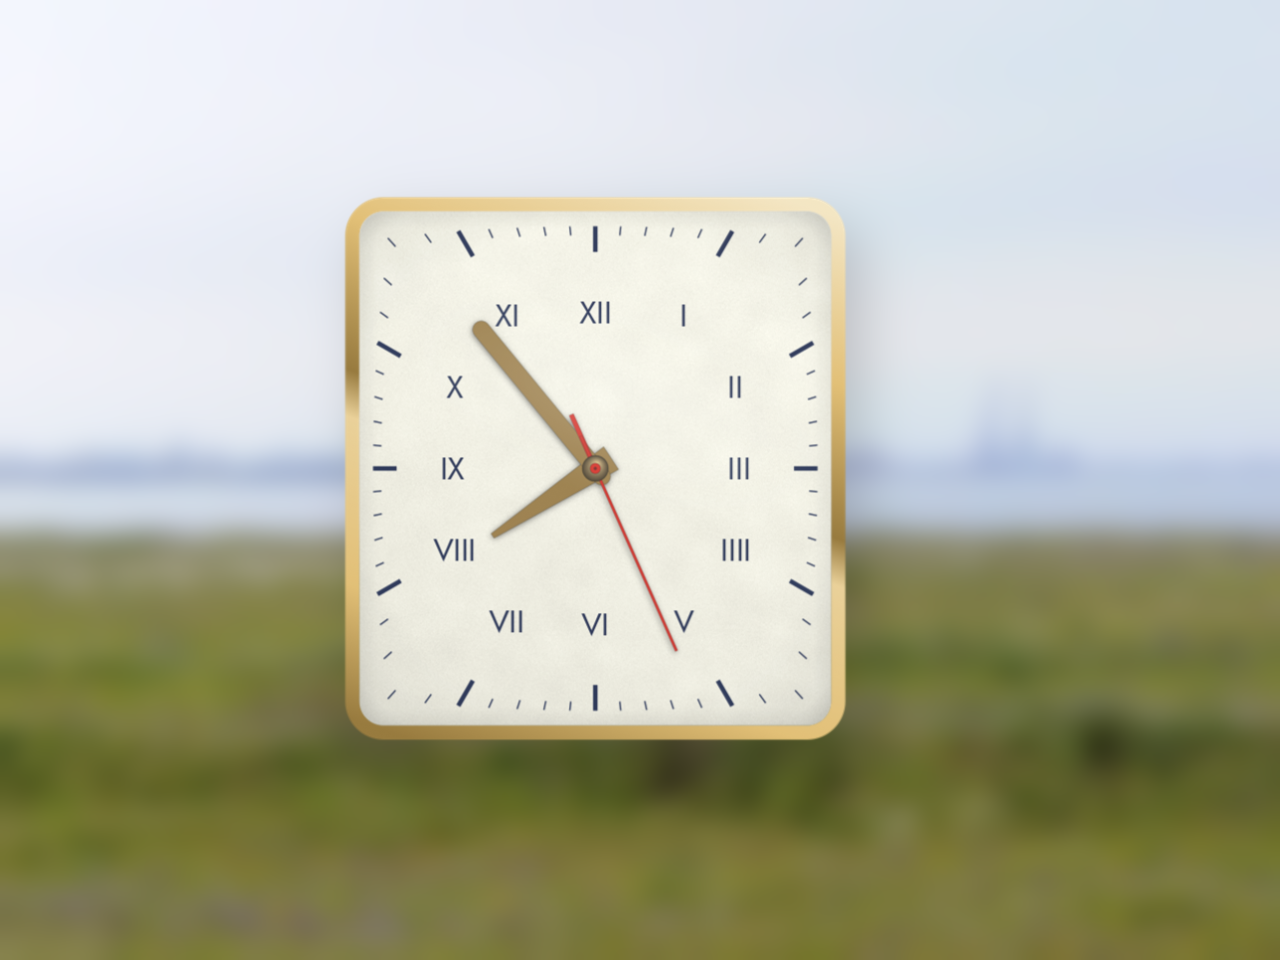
7:53:26
